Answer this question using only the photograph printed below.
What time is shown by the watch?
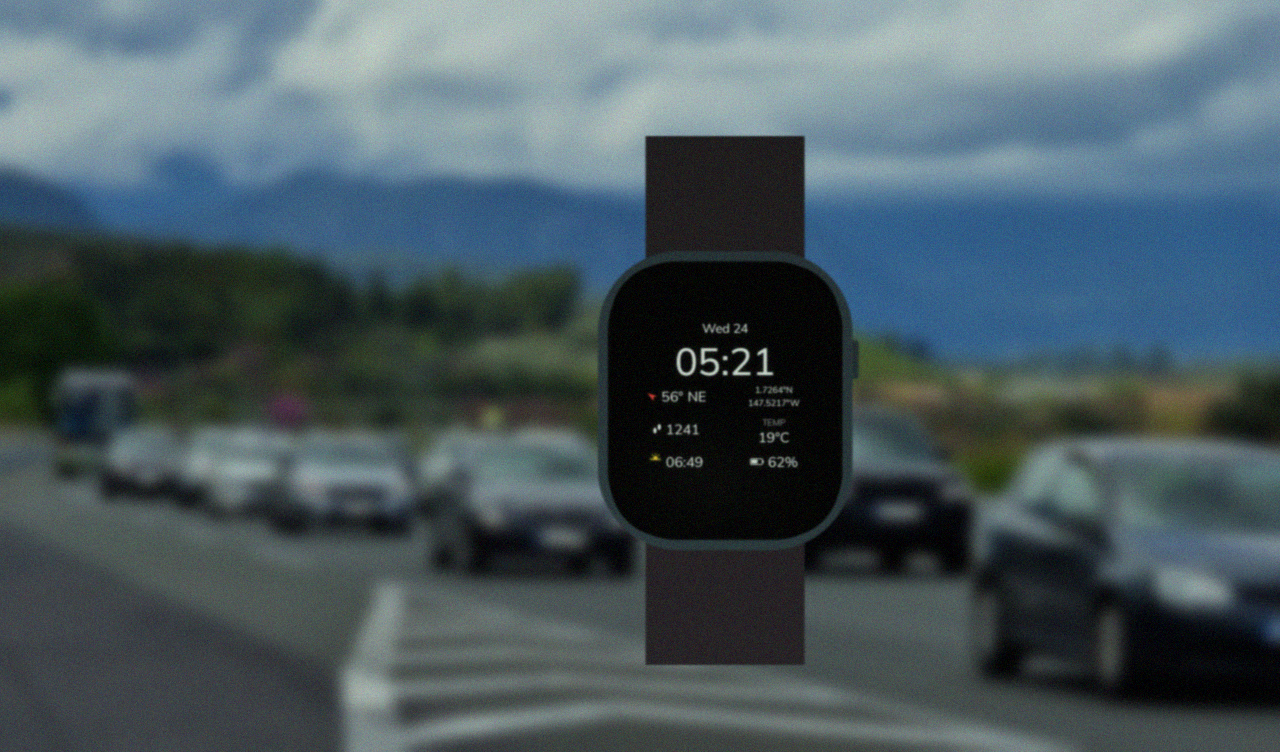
5:21
